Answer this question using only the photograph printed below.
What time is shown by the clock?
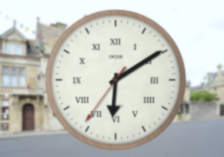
6:09:36
